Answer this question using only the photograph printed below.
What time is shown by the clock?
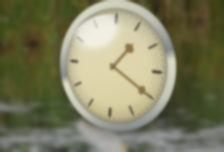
1:20
